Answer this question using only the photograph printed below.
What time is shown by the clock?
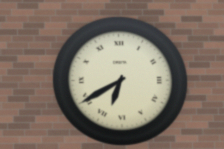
6:40
